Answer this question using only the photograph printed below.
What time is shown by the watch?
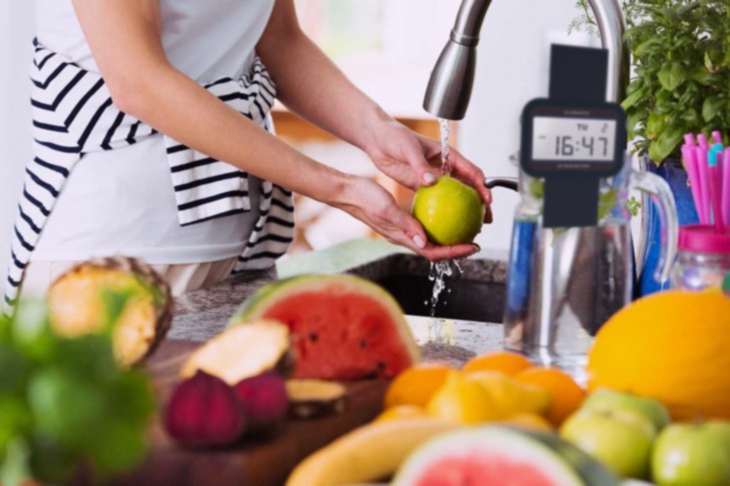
16:47
